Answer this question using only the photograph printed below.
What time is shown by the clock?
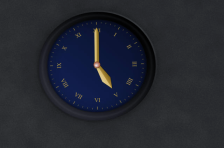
5:00
